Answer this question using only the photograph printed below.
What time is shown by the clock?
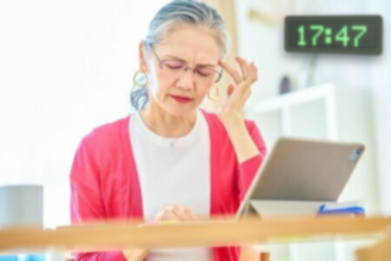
17:47
